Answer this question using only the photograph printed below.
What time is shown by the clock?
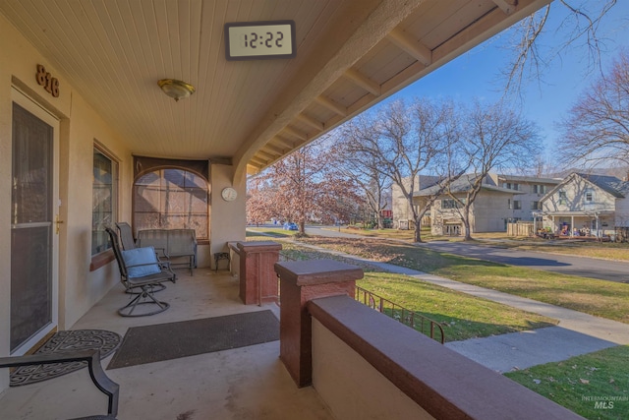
12:22
